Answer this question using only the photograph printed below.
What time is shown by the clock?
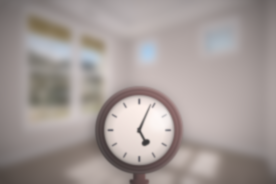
5:04
